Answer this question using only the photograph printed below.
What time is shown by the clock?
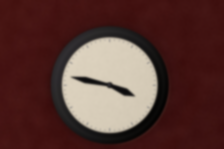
3:47
